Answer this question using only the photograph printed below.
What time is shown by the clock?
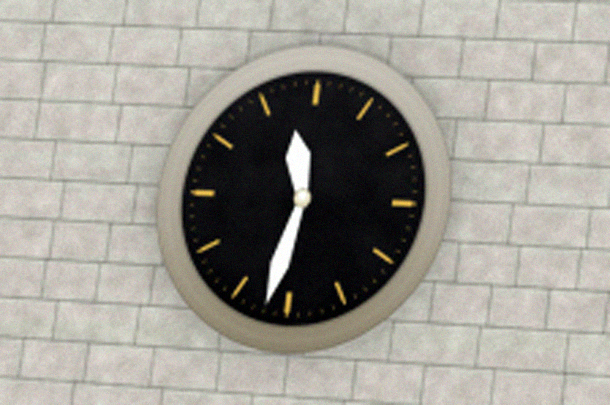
11:32
